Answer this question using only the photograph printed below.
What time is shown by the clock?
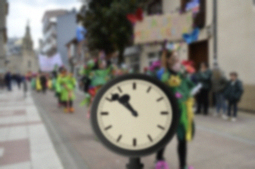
10:52
